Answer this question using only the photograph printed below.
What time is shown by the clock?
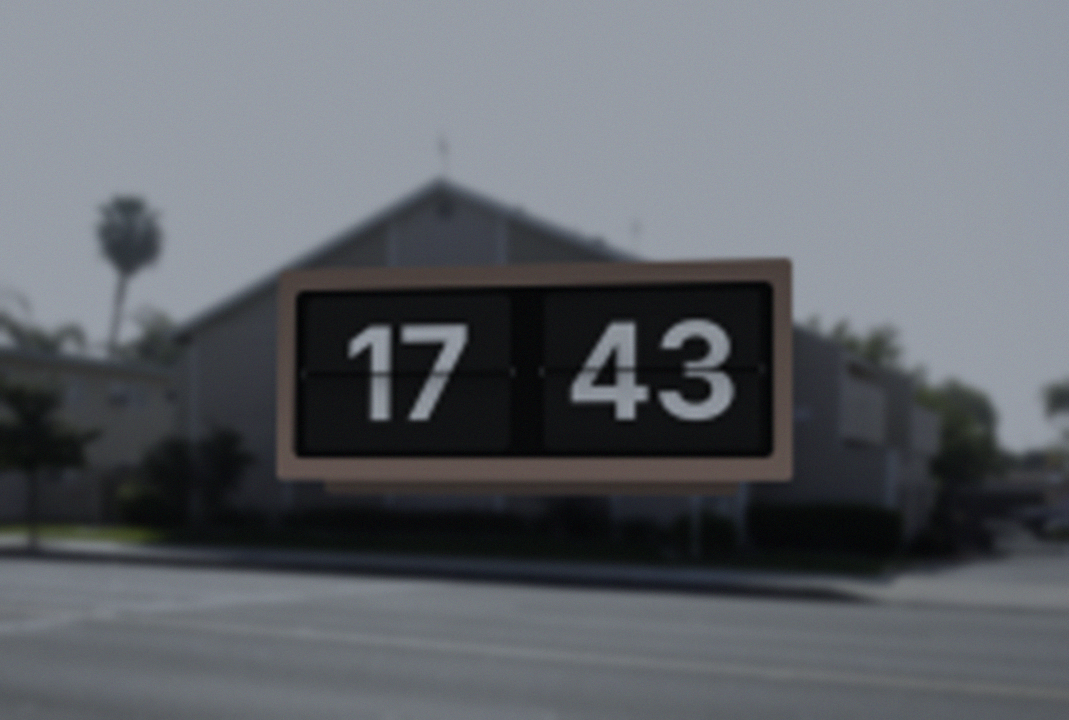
17:43
